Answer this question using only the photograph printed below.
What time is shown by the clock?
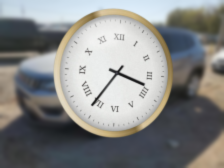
3:36
